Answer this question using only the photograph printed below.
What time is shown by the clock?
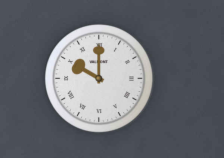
10:00
